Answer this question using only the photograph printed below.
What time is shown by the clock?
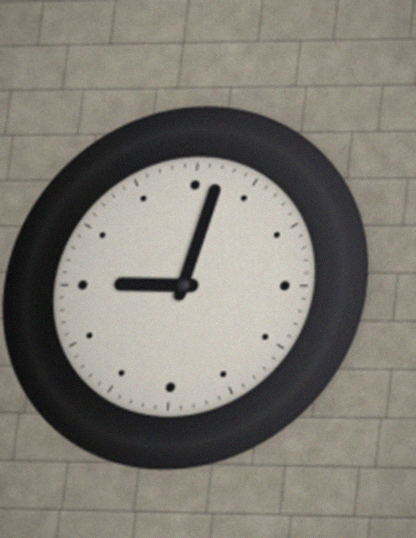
9:02
